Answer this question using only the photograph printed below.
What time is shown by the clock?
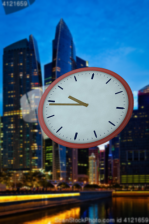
9:44
